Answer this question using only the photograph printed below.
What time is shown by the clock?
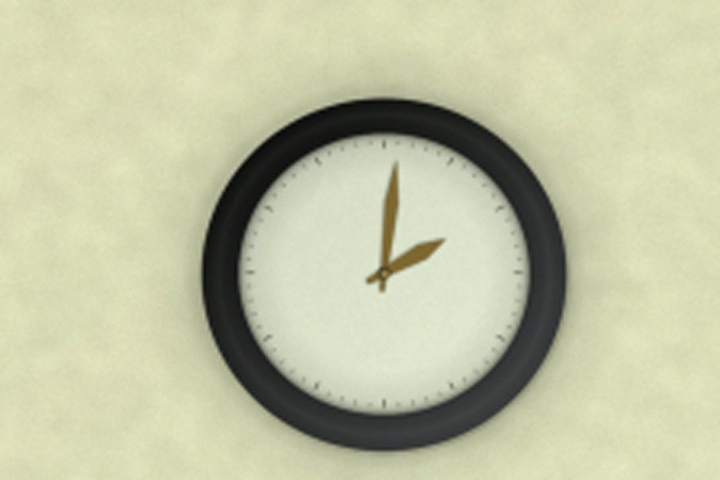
2:01
